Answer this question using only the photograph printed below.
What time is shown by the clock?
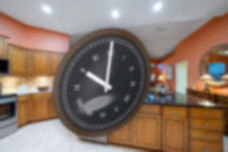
10:00
